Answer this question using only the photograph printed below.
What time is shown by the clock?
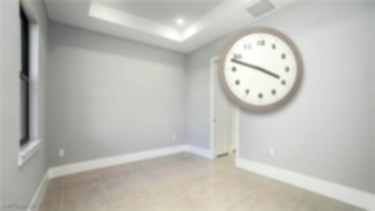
3:48
